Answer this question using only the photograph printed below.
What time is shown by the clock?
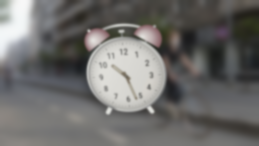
10:27
